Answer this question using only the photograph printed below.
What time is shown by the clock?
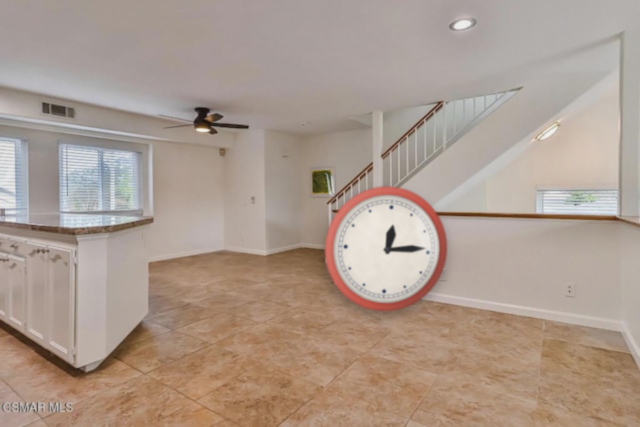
12:14
